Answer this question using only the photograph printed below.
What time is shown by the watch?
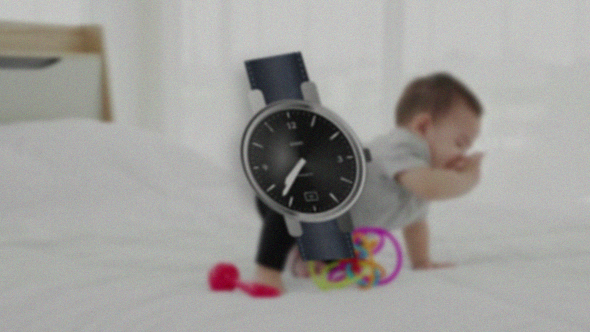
7:37
